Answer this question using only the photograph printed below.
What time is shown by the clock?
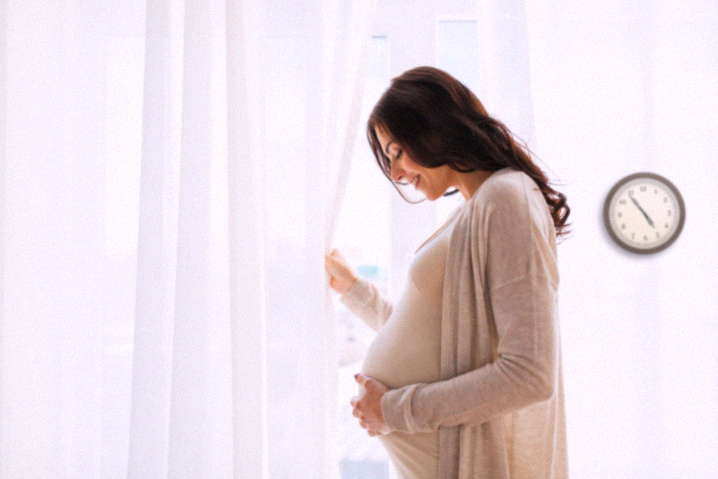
4:54
